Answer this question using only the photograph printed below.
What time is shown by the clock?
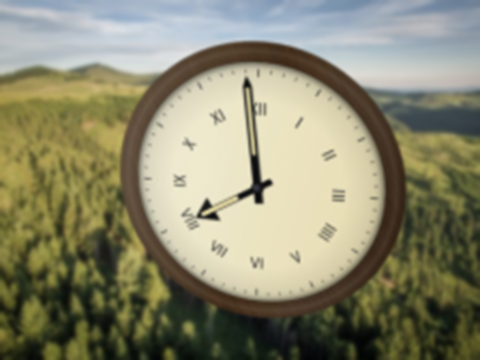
7:59
